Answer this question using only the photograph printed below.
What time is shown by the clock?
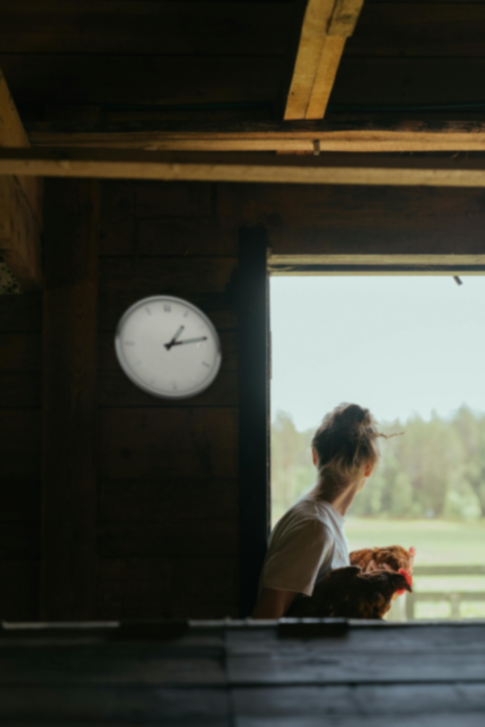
1:13
